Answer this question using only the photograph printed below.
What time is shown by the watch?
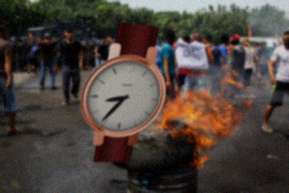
8:36
